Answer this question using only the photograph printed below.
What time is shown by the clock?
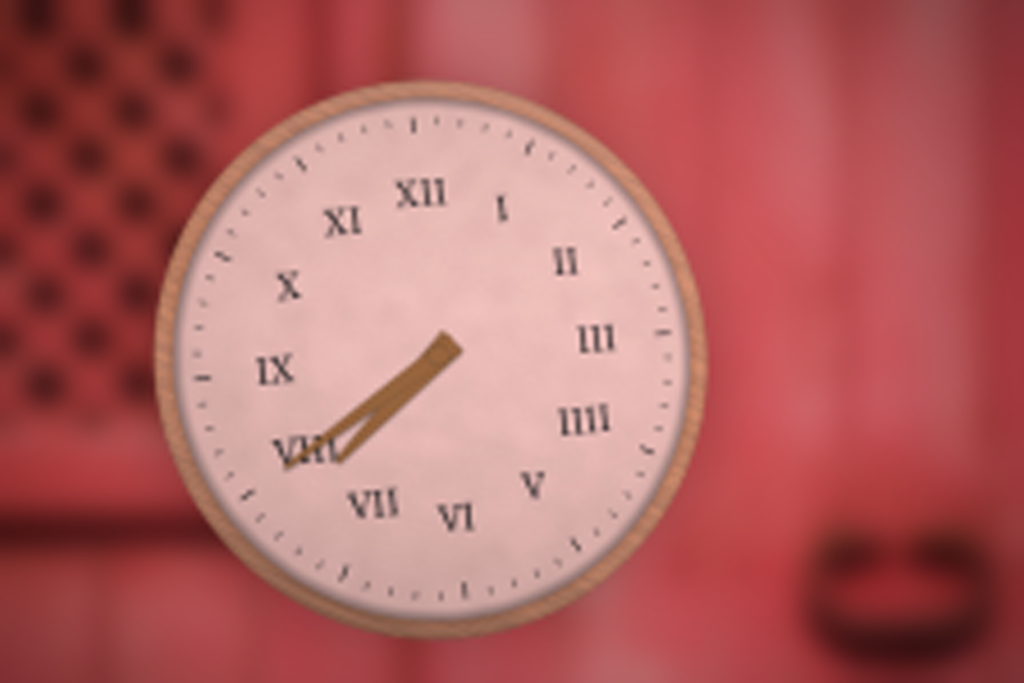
7:40
